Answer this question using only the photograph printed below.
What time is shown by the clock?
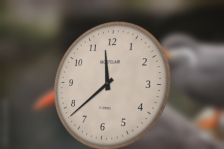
11:38
